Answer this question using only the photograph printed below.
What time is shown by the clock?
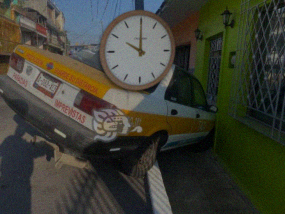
10:00
